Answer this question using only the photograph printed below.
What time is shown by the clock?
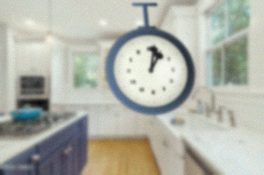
1:02
